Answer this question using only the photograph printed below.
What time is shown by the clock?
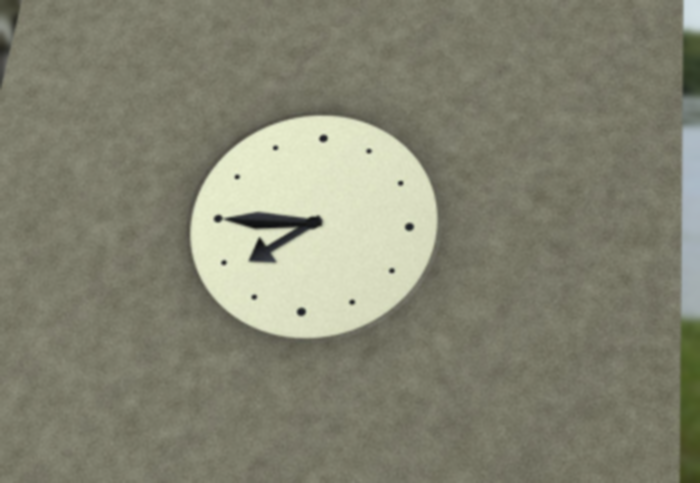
7:45
